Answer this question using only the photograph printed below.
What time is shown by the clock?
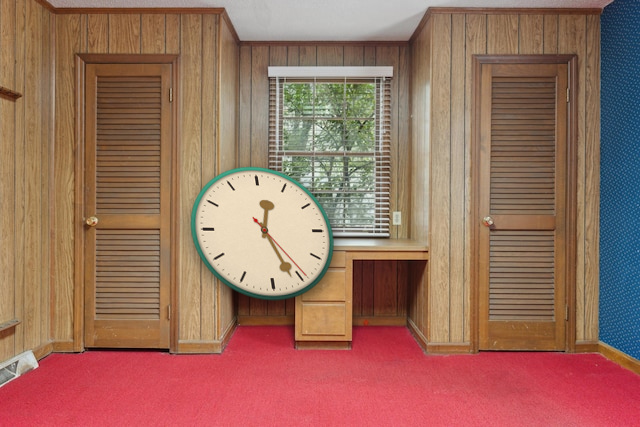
12:26:24
